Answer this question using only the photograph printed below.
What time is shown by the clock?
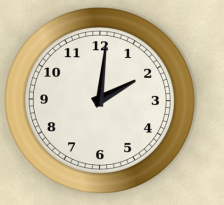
2:01
